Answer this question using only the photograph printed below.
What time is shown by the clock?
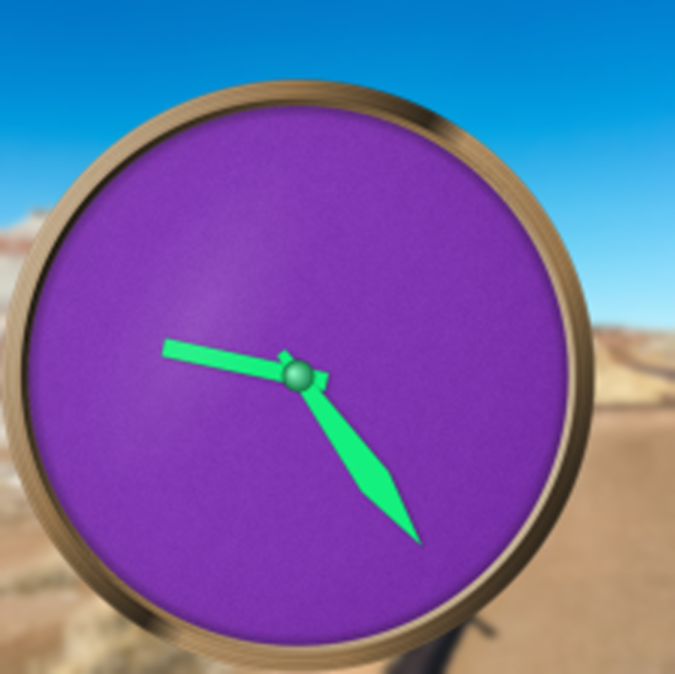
9:24
